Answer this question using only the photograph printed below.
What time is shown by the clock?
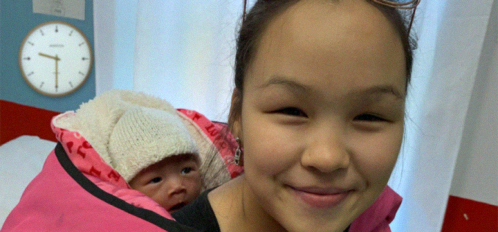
9:30
